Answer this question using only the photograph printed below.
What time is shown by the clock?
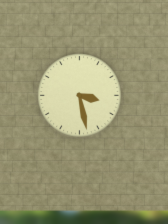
3:28
